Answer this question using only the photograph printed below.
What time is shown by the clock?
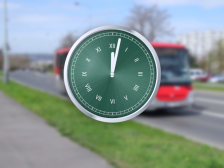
12:02
